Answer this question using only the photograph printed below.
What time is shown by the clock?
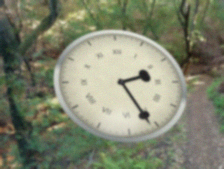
2:26
